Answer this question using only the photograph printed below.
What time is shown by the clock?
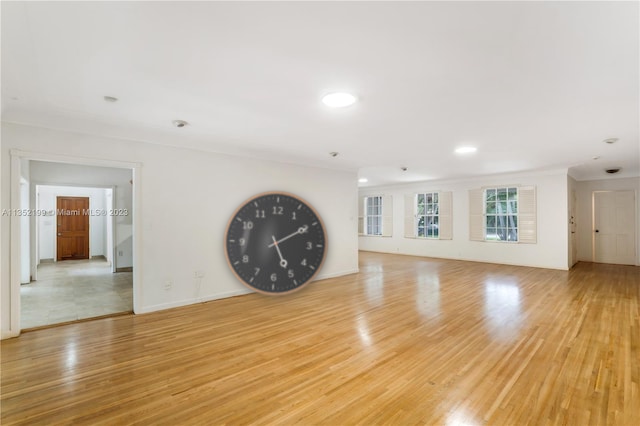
5:10
